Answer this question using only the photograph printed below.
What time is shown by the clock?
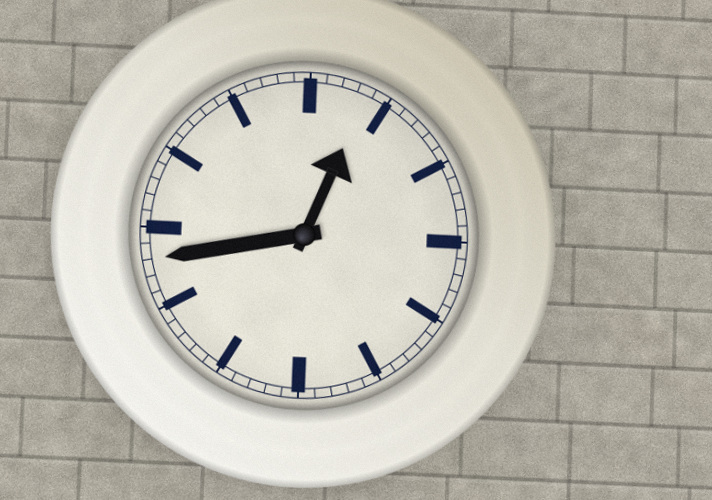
12:43
